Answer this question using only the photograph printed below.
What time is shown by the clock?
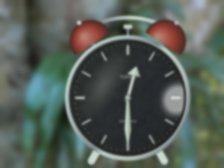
12:30
